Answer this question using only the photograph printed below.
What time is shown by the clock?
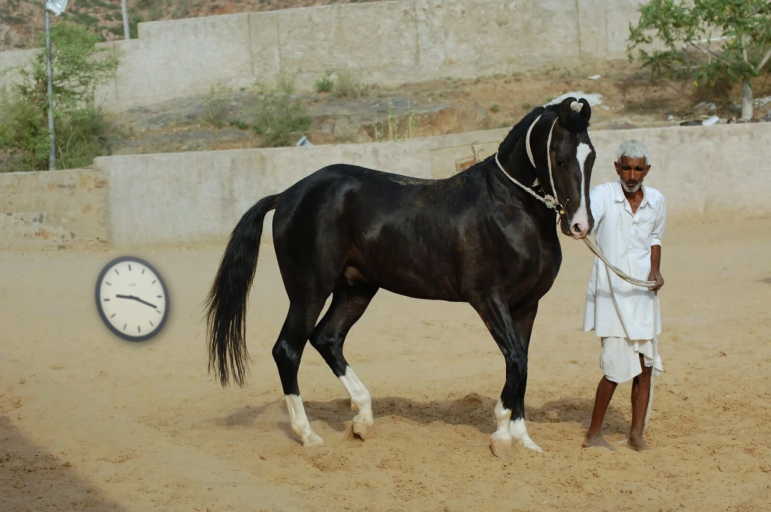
9:19
